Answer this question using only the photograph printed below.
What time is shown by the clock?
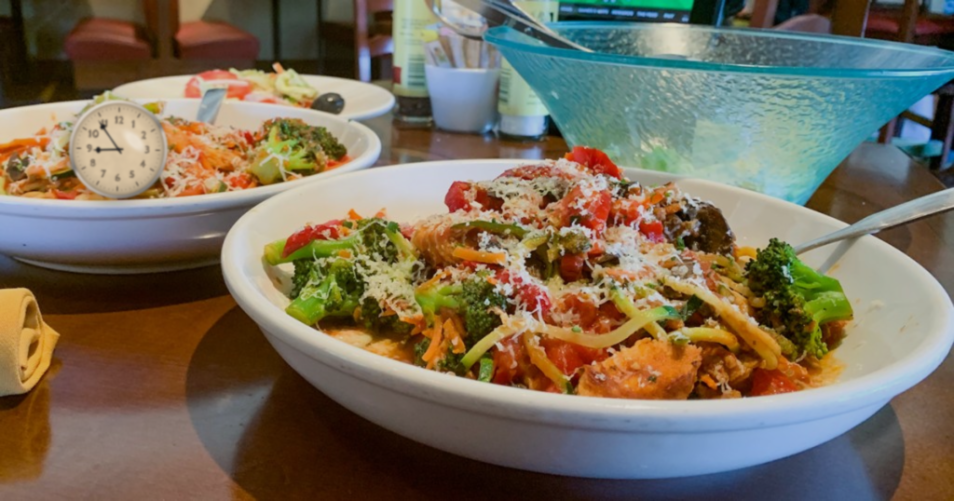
8:54
